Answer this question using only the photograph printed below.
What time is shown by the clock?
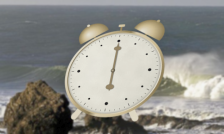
6:00
